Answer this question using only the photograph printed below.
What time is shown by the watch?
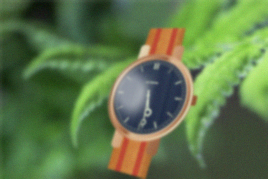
5:29
